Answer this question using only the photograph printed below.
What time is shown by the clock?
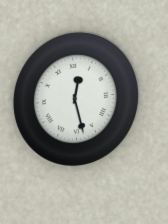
12:28
